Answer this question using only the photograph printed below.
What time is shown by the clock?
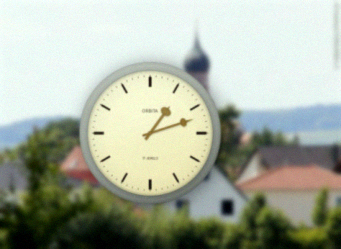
1:12
